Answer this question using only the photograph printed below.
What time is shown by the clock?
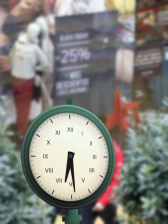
6:29
